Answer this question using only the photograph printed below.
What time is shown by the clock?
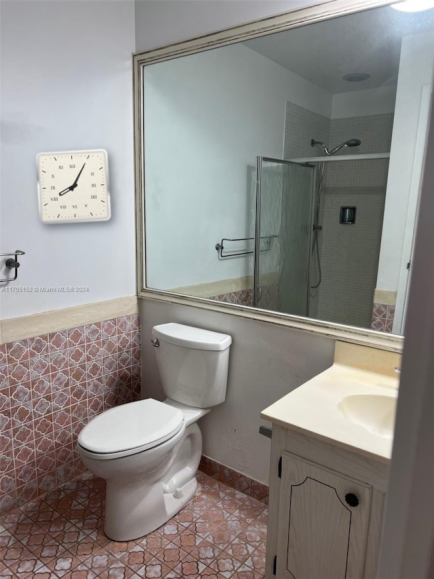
8:05
